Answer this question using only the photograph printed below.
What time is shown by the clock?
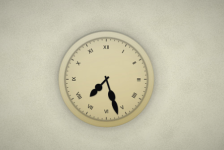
7:27
